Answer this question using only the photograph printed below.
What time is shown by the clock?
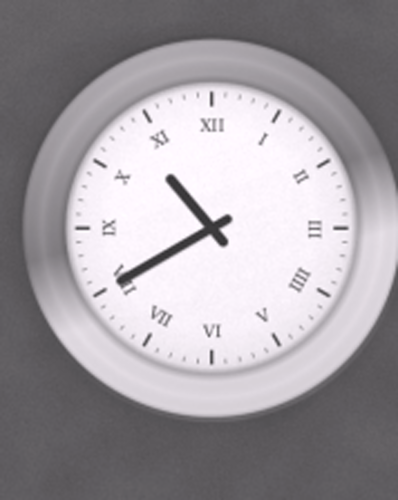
10:40
